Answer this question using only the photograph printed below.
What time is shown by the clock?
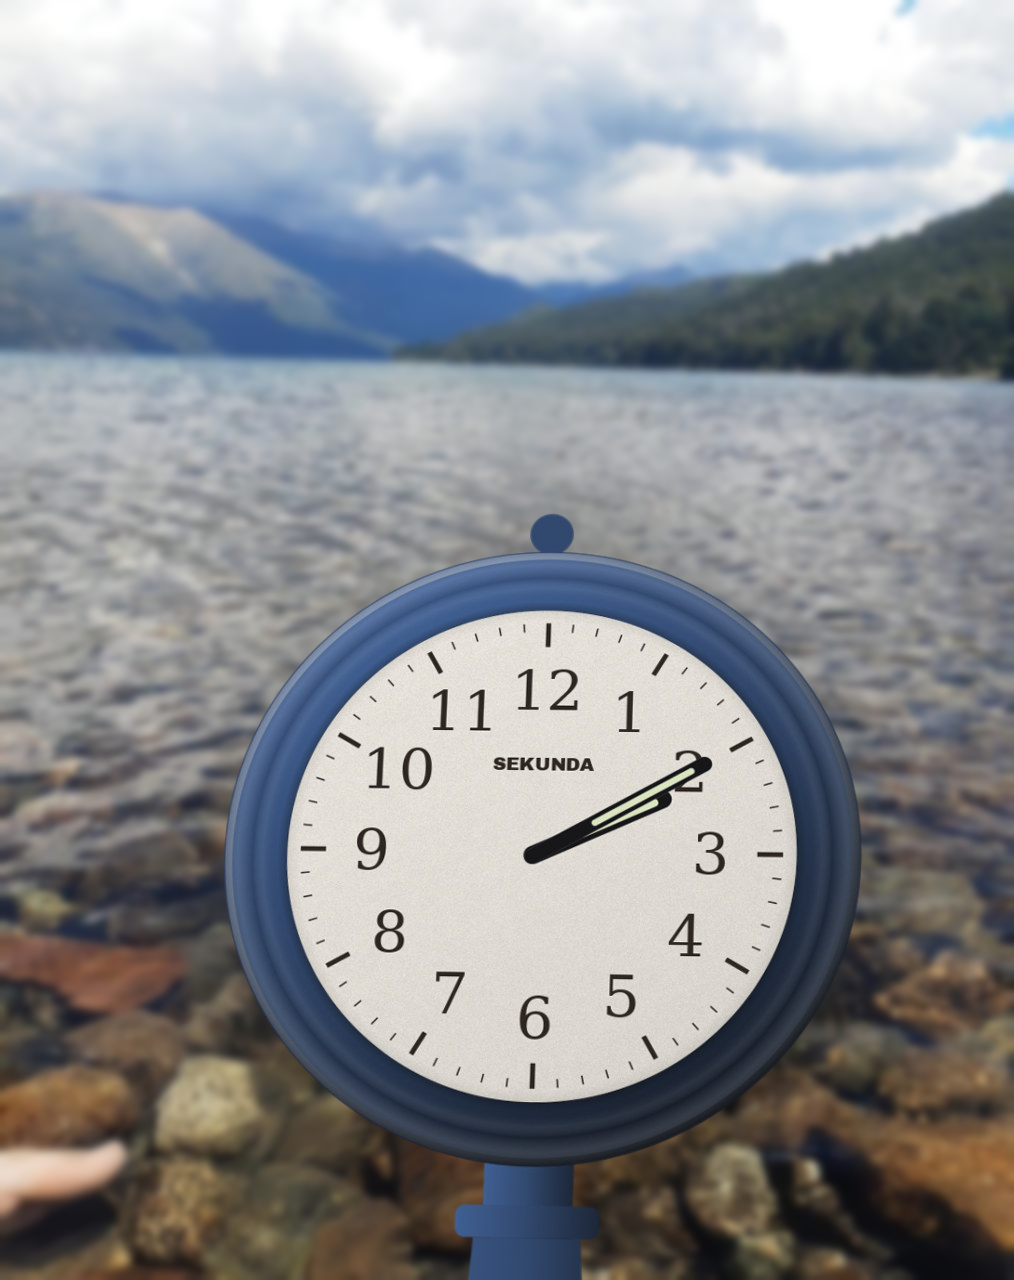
2:10
